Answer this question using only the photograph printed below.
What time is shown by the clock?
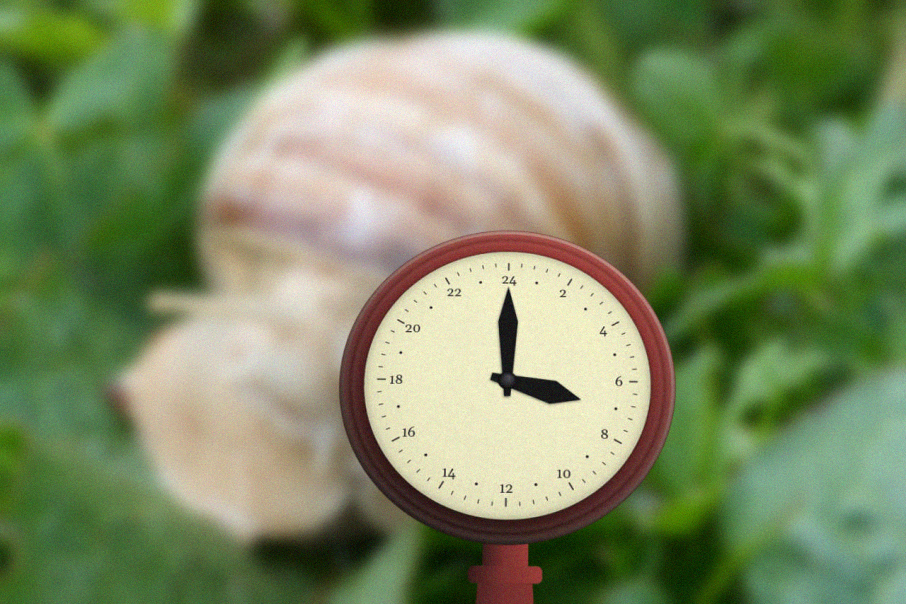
7:00
